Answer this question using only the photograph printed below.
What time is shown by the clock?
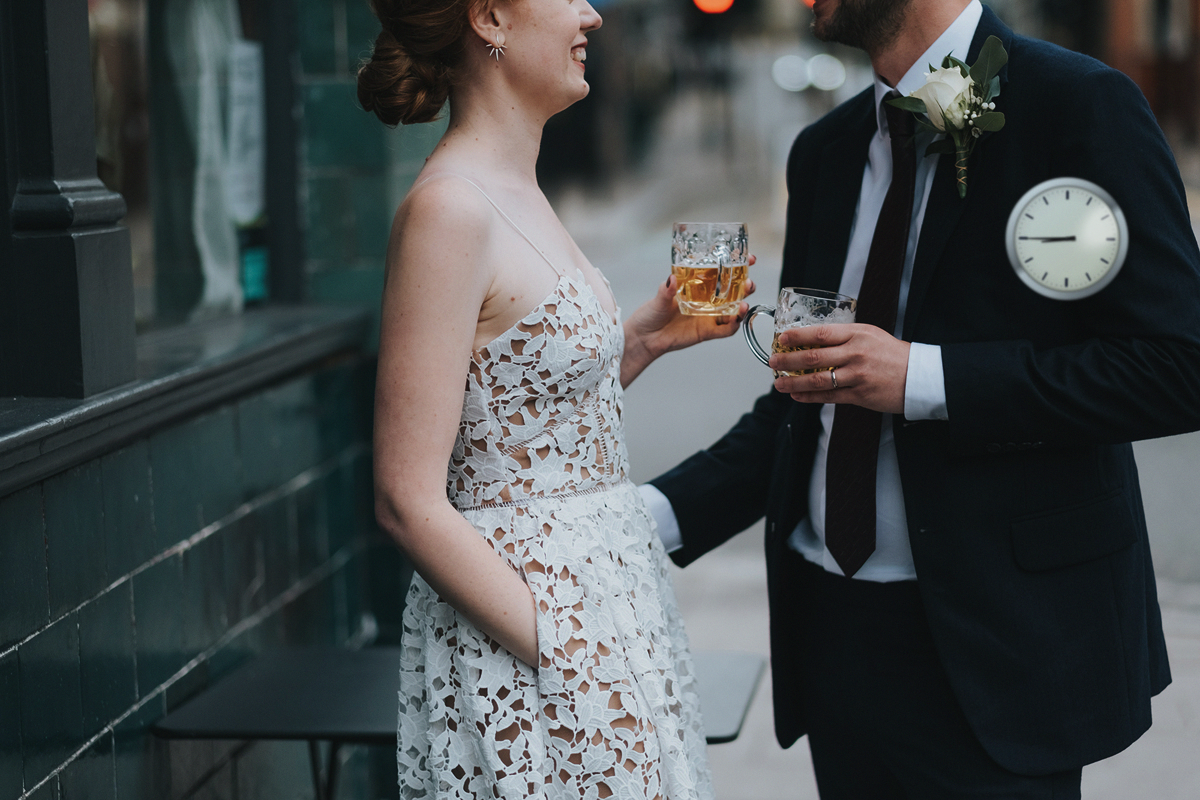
8:45
